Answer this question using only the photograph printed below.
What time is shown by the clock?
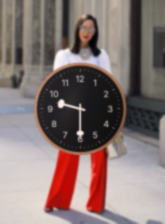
9:30
